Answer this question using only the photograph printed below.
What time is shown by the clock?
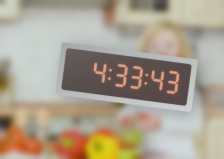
4:33:43
